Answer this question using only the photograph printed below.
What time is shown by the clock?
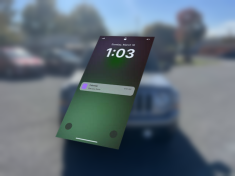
1:03
